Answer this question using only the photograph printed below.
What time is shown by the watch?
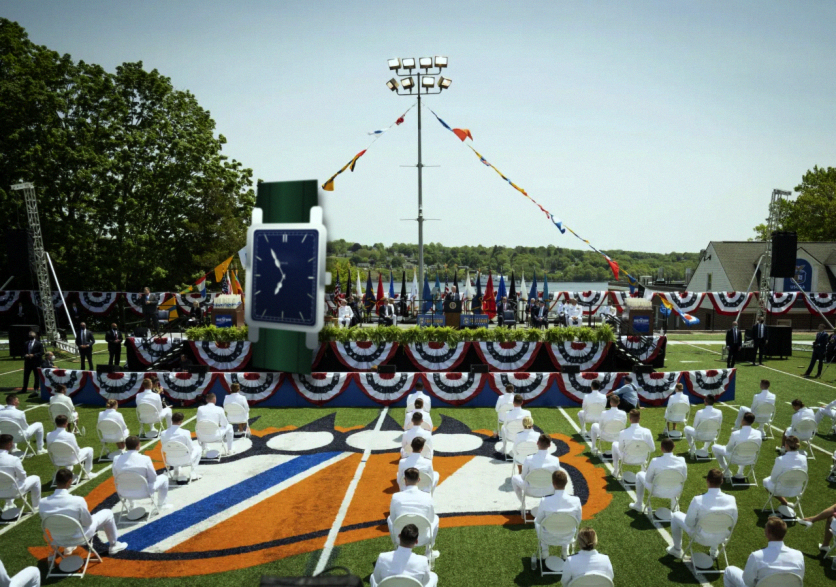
6:55
